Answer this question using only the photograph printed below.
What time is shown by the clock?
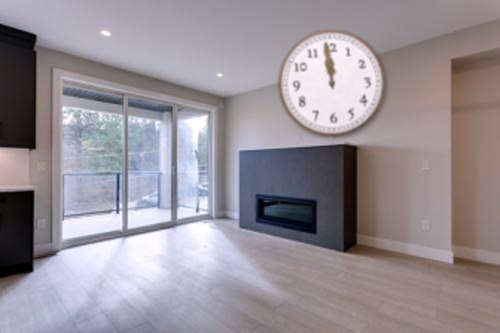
11:59
